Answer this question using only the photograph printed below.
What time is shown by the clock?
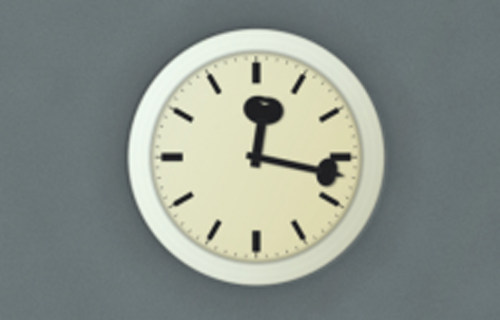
12:17
